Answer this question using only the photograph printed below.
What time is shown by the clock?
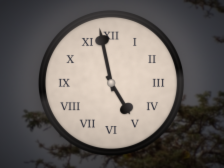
4:58
